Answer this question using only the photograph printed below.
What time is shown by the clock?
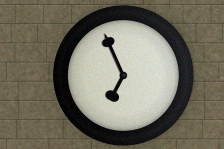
6:56
